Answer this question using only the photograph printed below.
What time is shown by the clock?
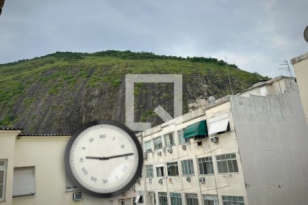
9:14
